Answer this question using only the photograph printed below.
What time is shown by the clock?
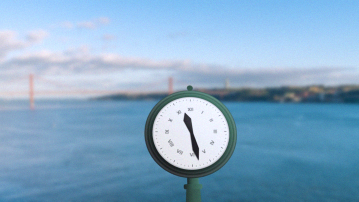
11:28
